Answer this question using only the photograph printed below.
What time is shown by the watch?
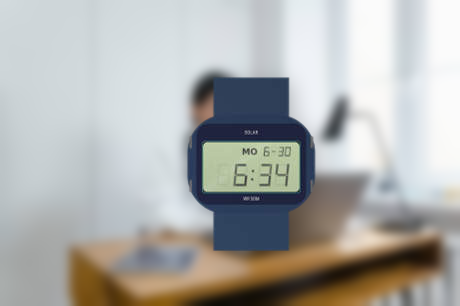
6:34
